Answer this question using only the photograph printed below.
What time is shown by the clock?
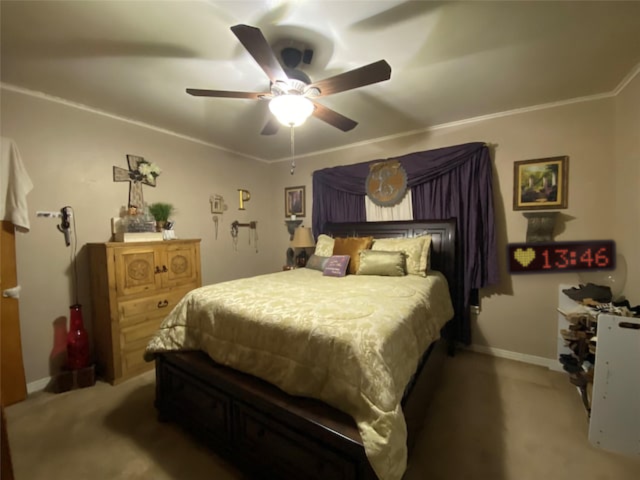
13:46
